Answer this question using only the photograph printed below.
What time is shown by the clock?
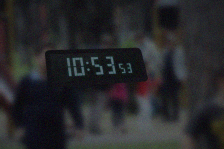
10:53:53
